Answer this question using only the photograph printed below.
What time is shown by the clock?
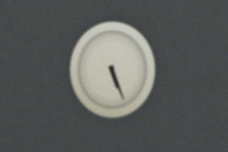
5:26
